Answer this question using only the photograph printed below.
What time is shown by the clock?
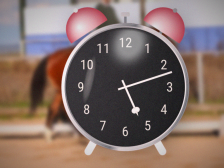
5:12
